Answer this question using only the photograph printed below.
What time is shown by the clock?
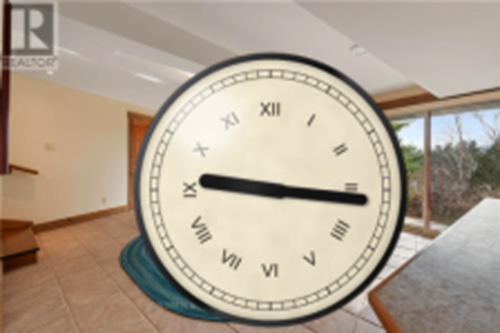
9:16
